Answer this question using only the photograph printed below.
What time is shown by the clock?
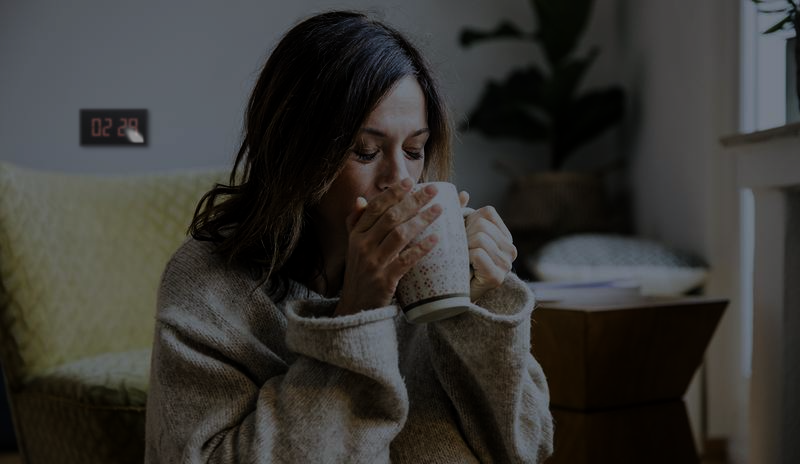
2:29
